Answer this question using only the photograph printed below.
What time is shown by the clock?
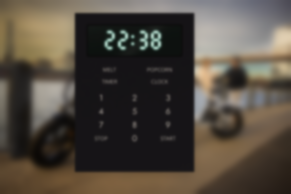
22:38
